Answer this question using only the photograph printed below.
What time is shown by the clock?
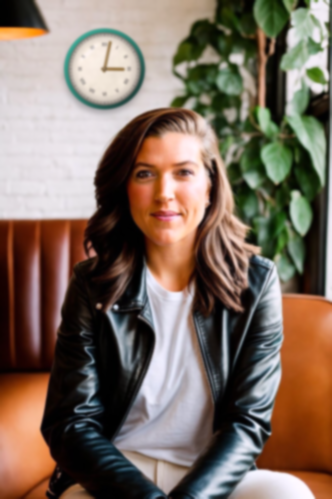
3:02
